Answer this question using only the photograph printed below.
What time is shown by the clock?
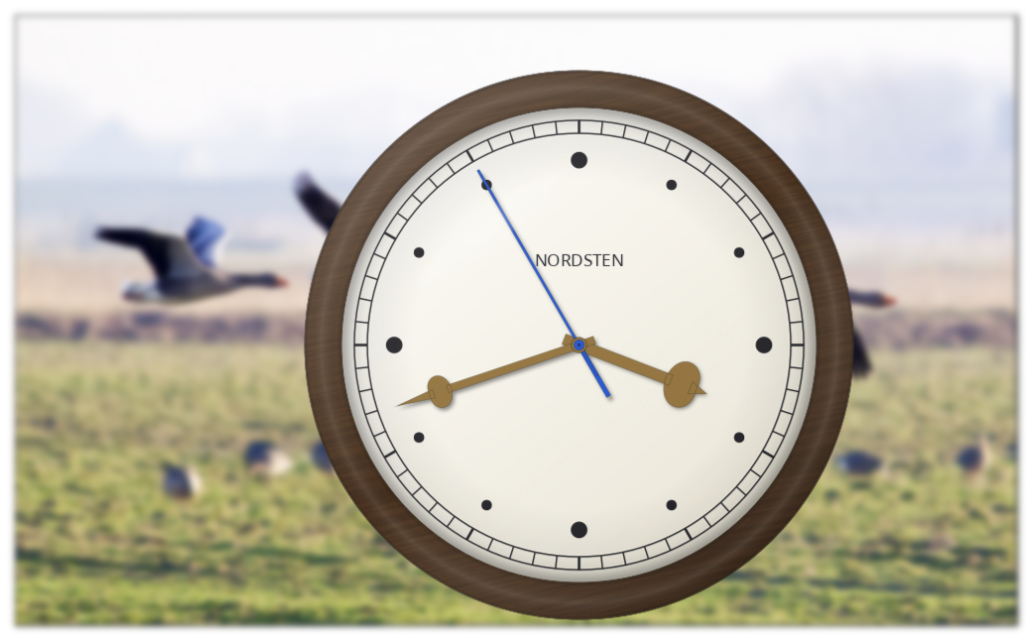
3:41:55
